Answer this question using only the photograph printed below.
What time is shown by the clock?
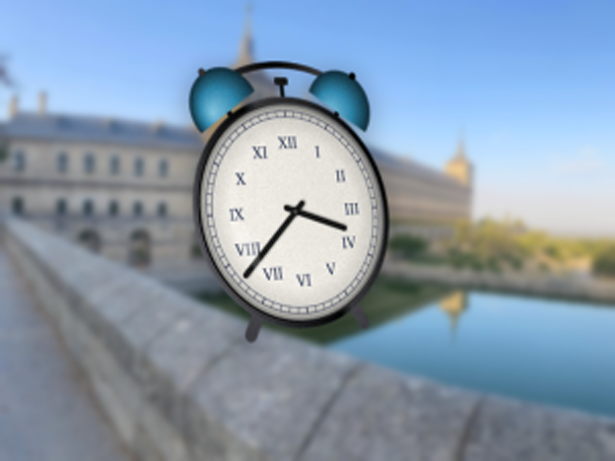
3:38
